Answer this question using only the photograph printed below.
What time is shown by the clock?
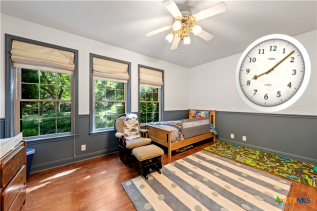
8:08
